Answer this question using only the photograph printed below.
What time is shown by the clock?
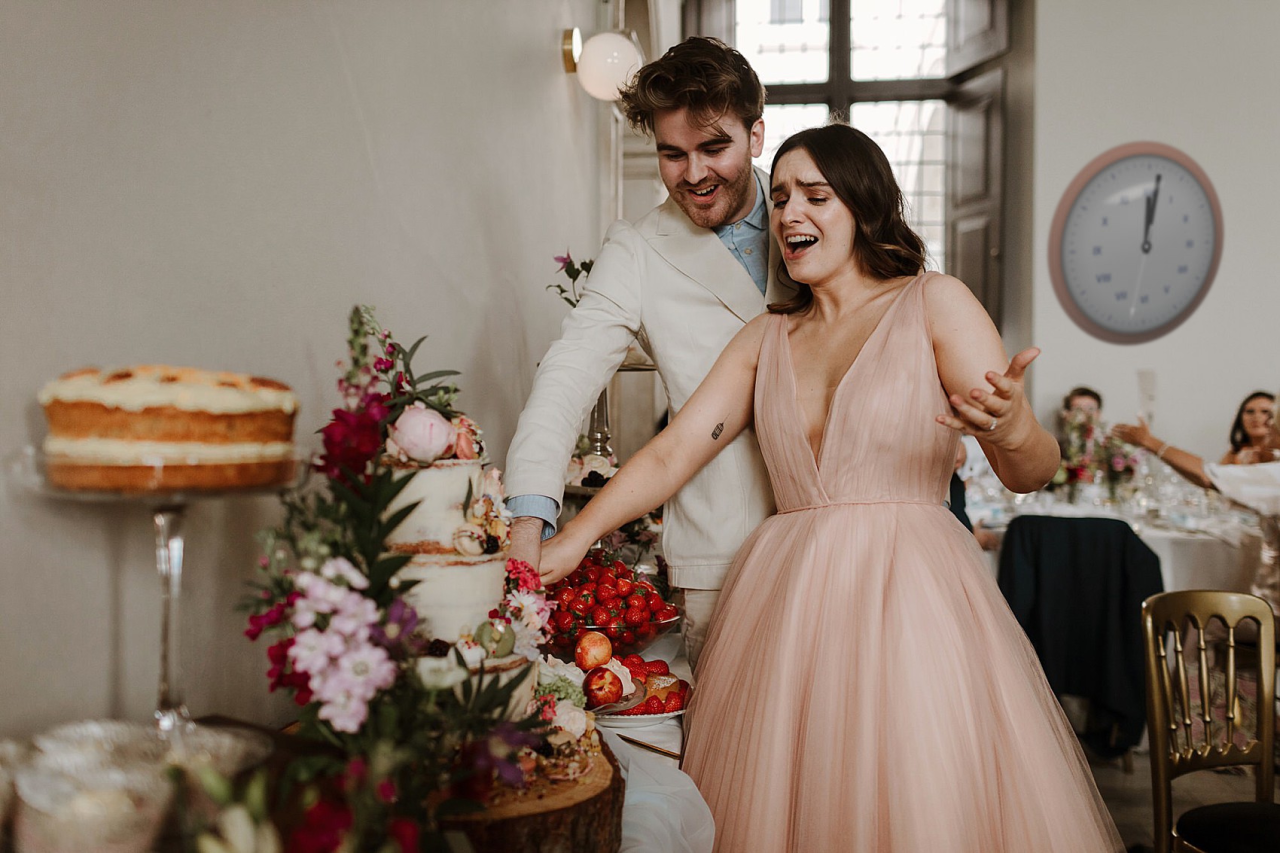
12:01:32
